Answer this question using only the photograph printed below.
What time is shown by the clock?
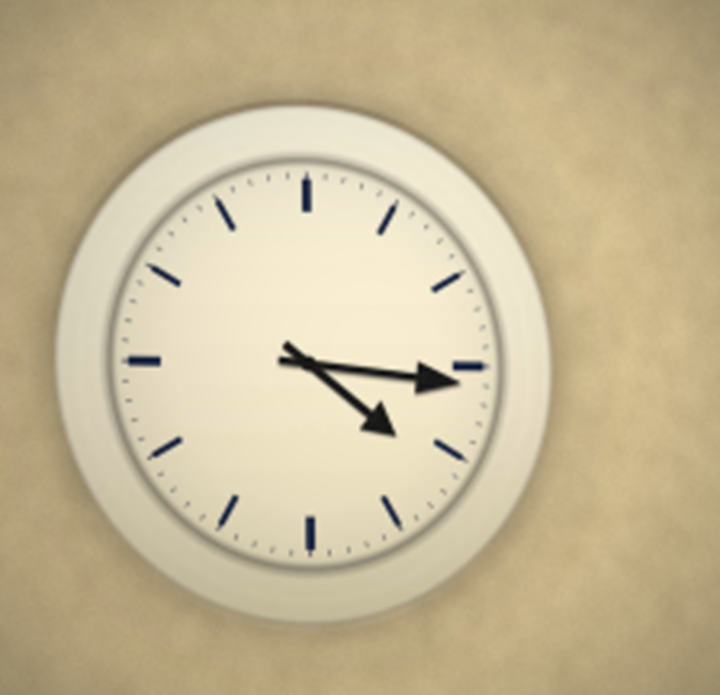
4:16
